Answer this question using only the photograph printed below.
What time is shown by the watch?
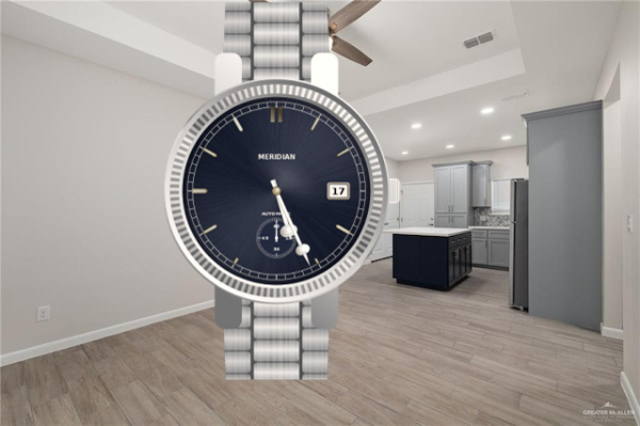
5:26
